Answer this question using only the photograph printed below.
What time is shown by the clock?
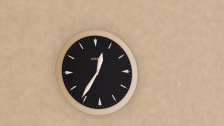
12:36
